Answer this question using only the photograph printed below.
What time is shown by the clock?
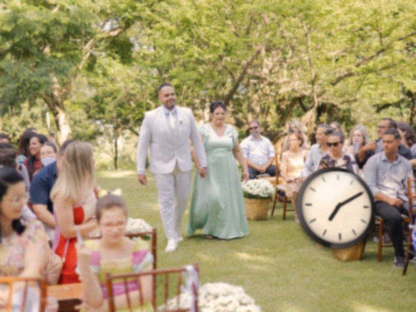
7:10
